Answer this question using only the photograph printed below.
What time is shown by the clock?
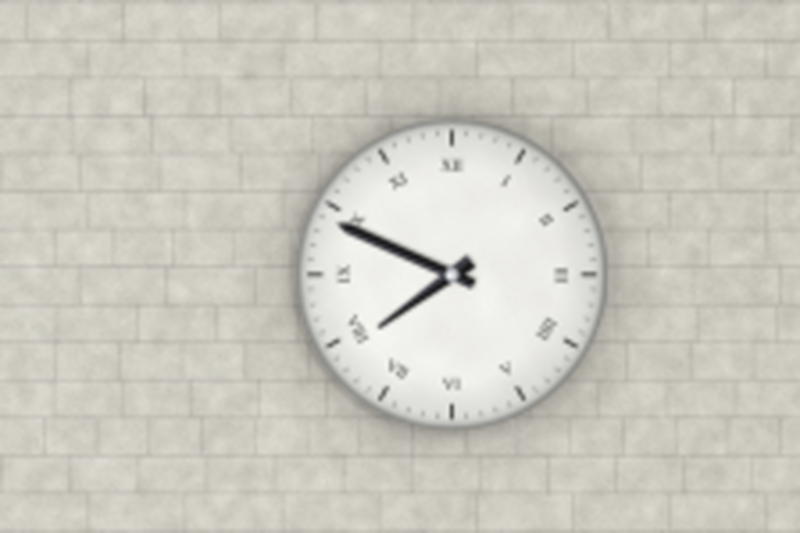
7:49
